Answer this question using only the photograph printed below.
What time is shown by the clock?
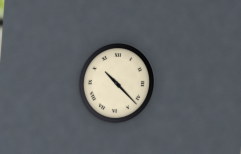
10:22
